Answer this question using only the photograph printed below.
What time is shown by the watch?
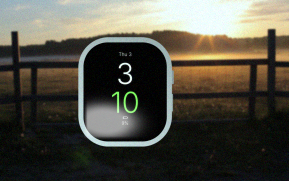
3:10
